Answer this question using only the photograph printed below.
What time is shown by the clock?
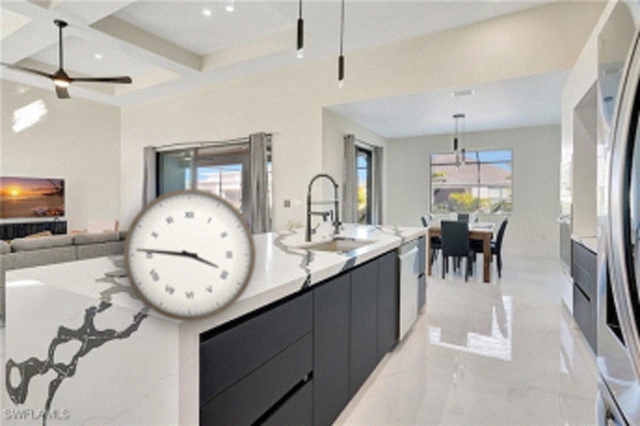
3:46
